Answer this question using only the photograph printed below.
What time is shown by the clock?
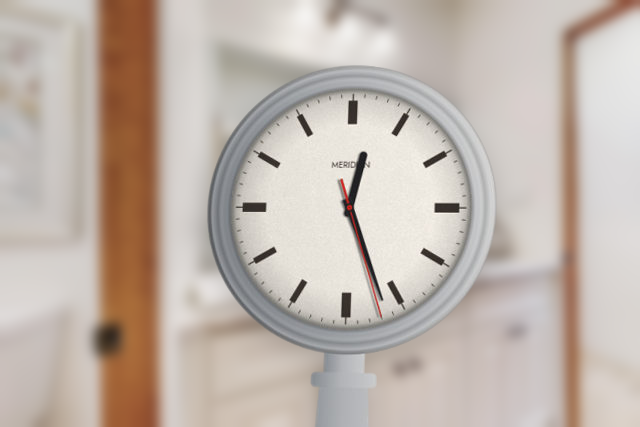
12:26:27
